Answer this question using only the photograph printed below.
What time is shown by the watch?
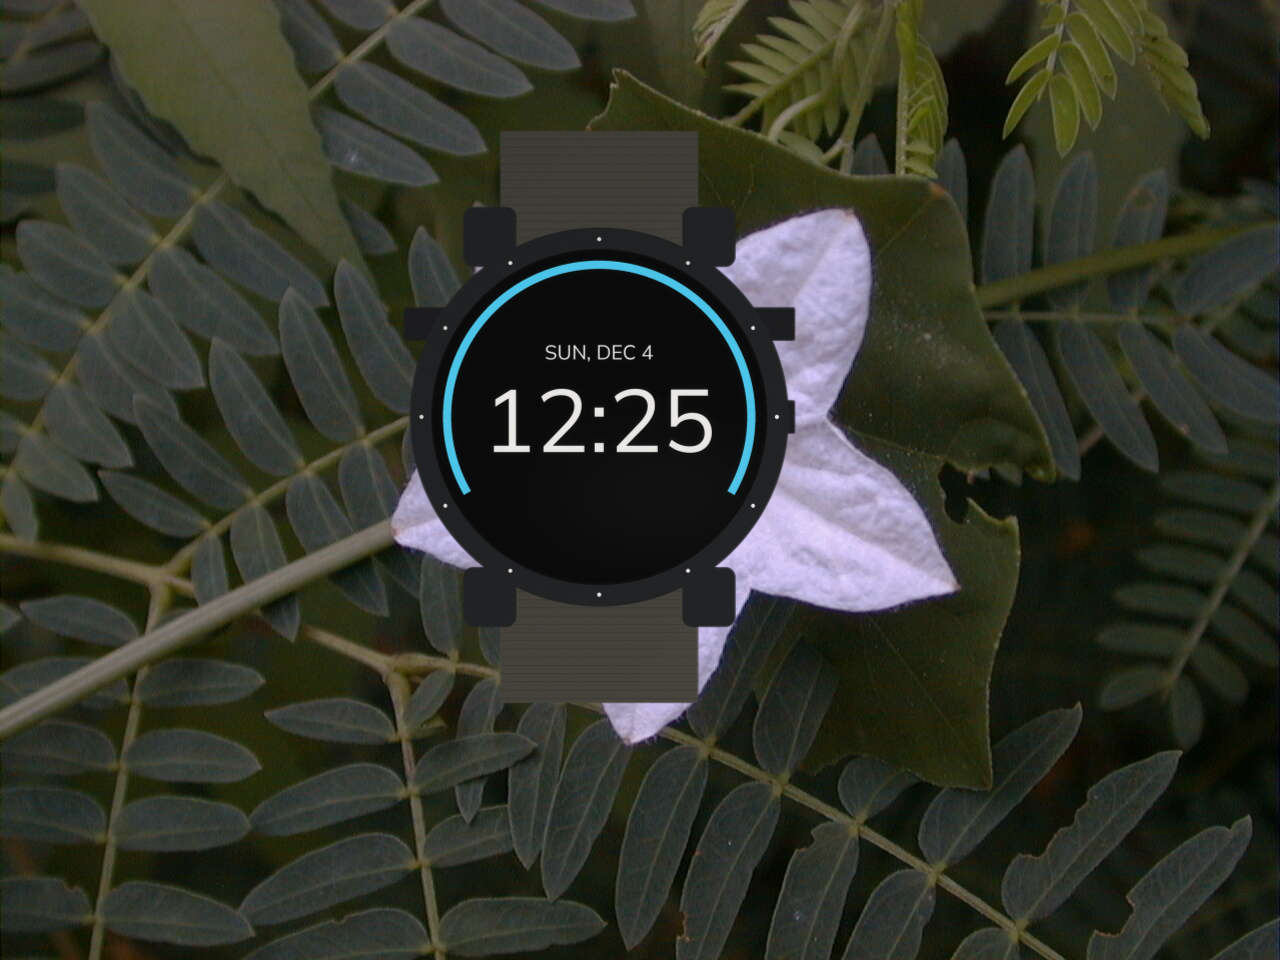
12:25
